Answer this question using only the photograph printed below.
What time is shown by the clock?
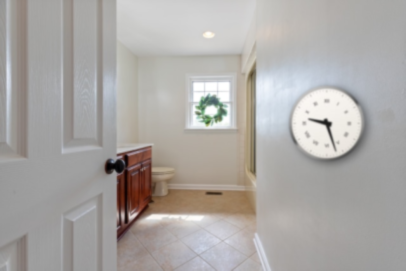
9:27
